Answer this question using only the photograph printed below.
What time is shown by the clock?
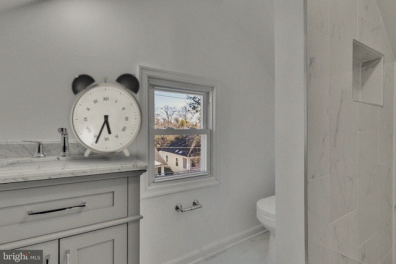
5:34
